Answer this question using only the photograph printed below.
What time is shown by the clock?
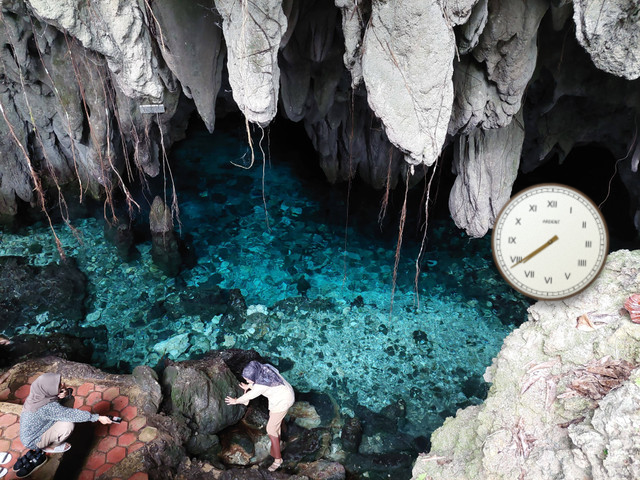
7:39
